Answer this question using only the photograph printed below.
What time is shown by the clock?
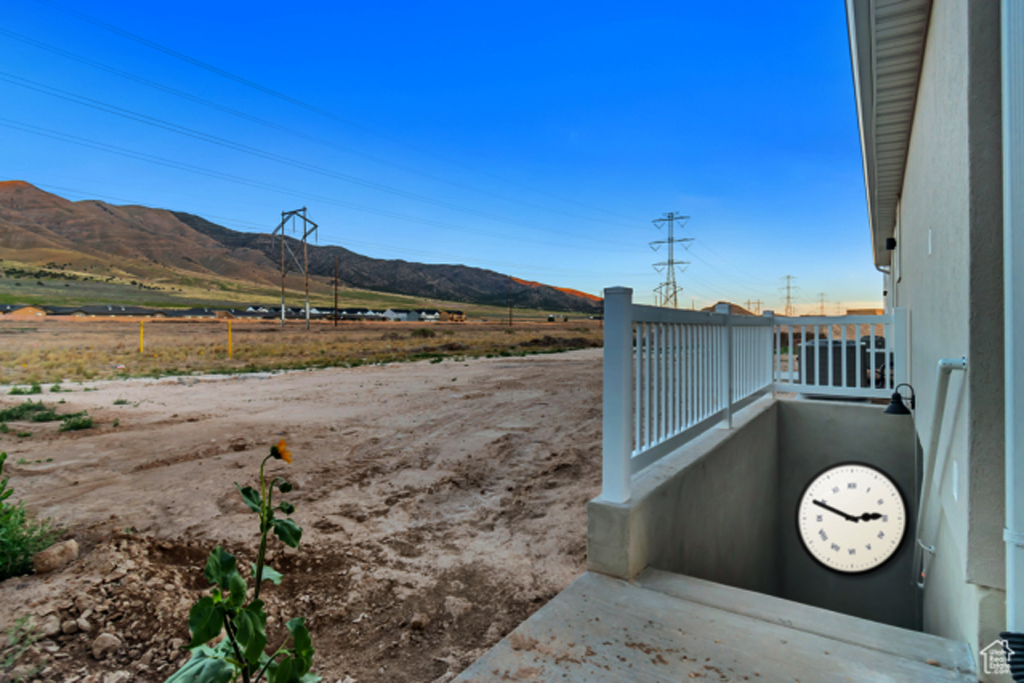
2:49
